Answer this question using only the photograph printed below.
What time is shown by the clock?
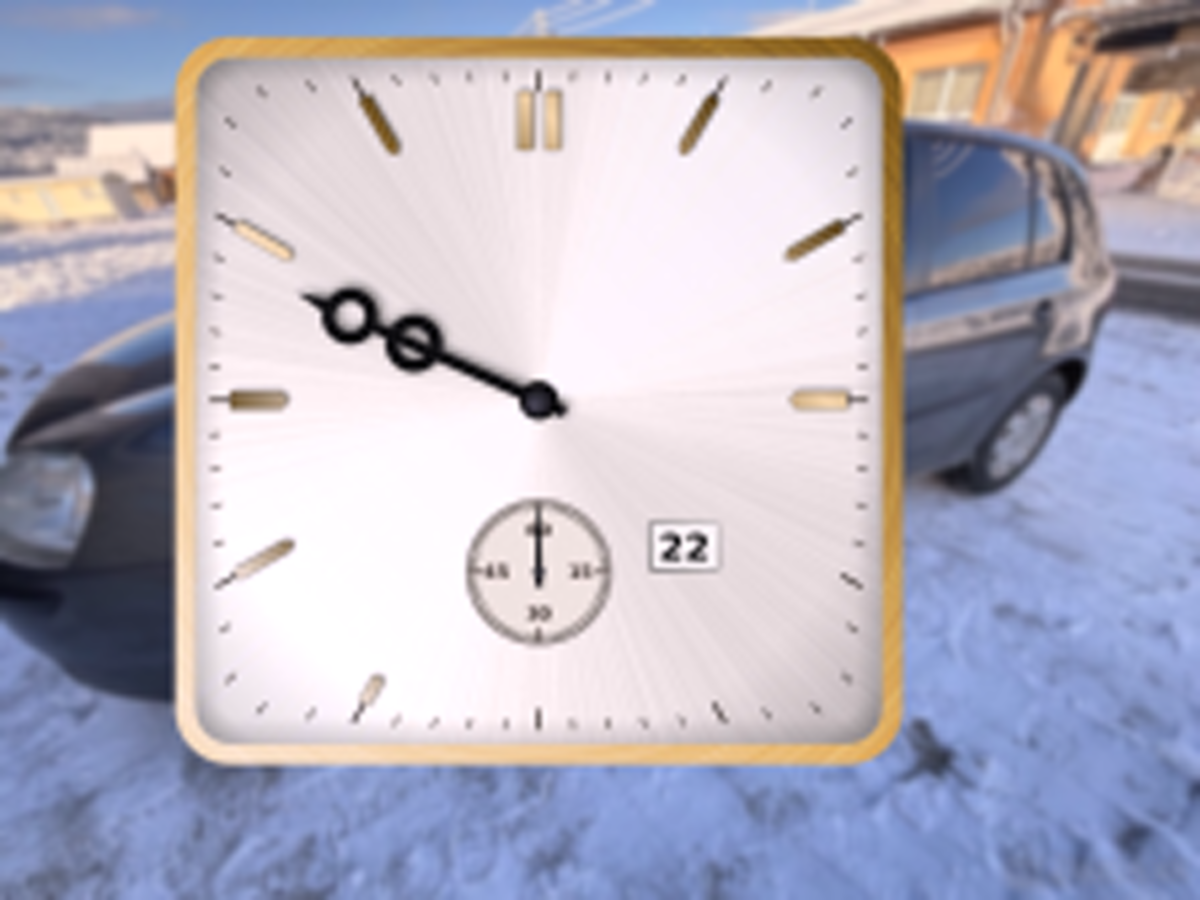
9:49
